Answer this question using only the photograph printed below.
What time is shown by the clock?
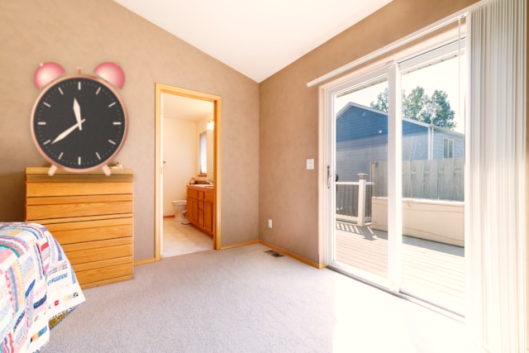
11:39
